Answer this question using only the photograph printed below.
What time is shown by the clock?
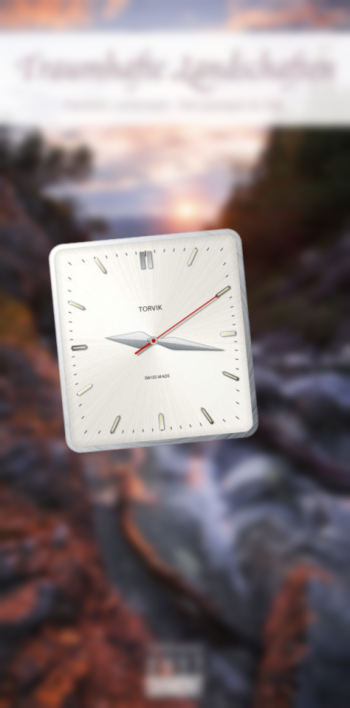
9:17:10
